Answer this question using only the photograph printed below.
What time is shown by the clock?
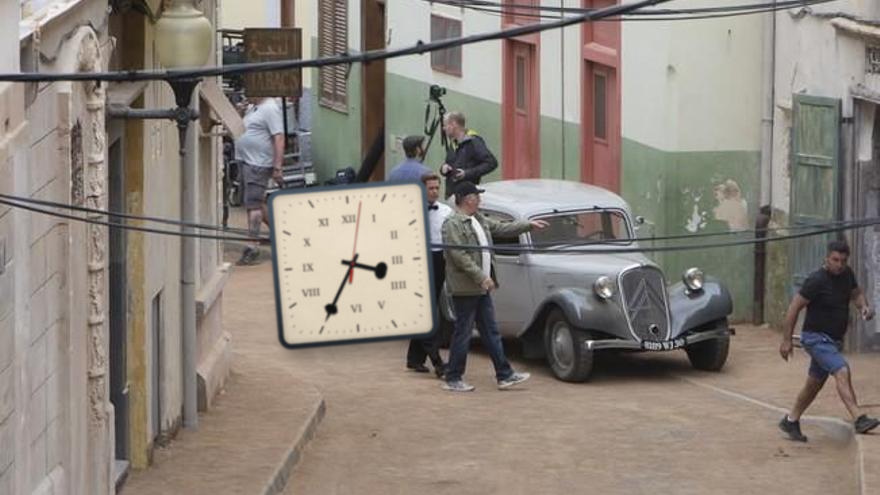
3:35:02
